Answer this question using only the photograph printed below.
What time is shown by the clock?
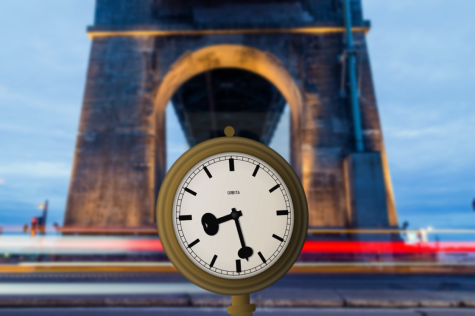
8:28
